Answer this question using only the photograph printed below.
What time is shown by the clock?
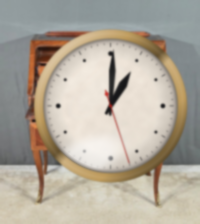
1:00:27
